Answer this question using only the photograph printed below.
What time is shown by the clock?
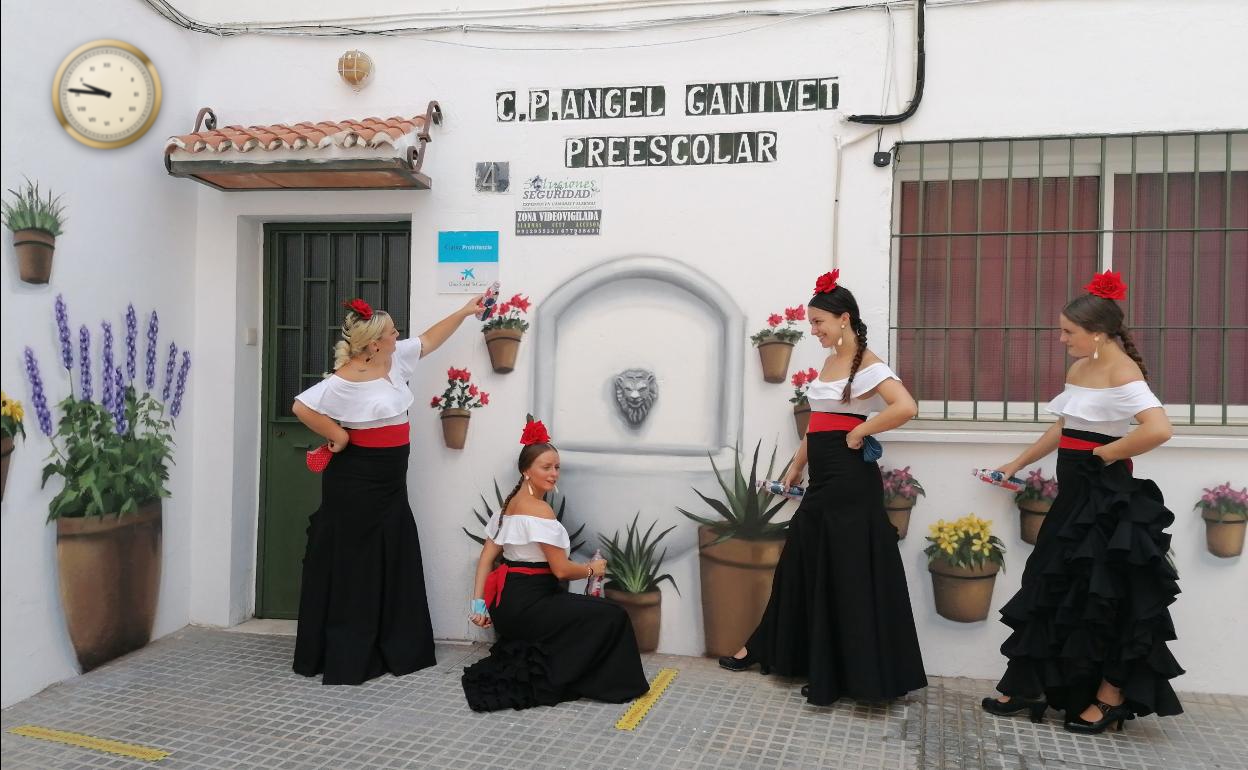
9:46
